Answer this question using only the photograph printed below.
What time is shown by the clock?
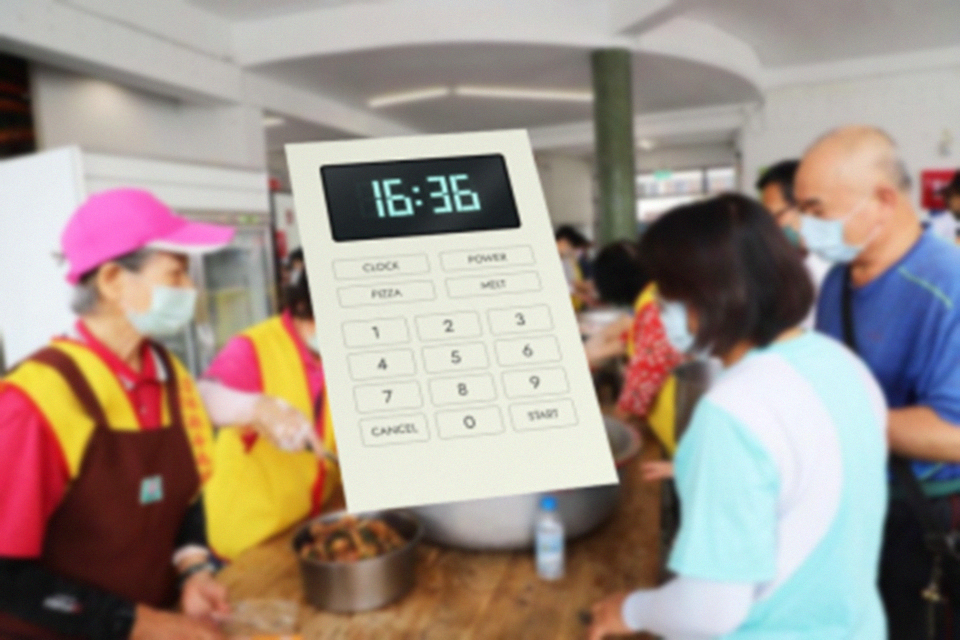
16:36
